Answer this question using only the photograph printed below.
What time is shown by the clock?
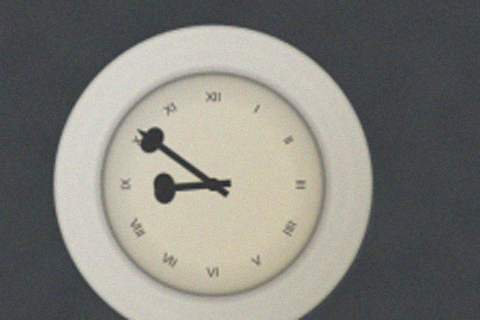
8:51
